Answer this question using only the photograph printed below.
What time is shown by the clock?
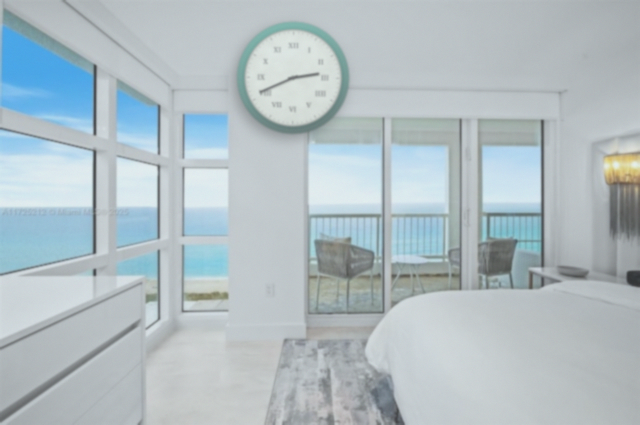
2:41
